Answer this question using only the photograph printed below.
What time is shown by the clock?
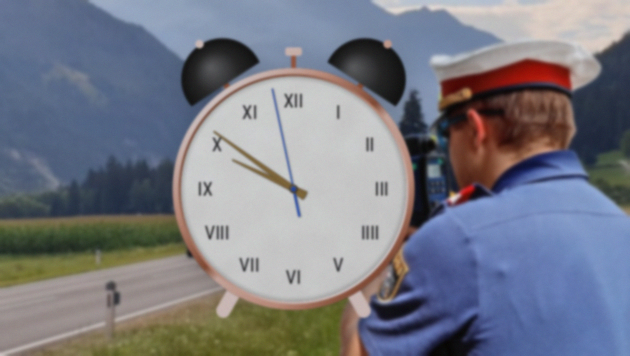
9:50:58
